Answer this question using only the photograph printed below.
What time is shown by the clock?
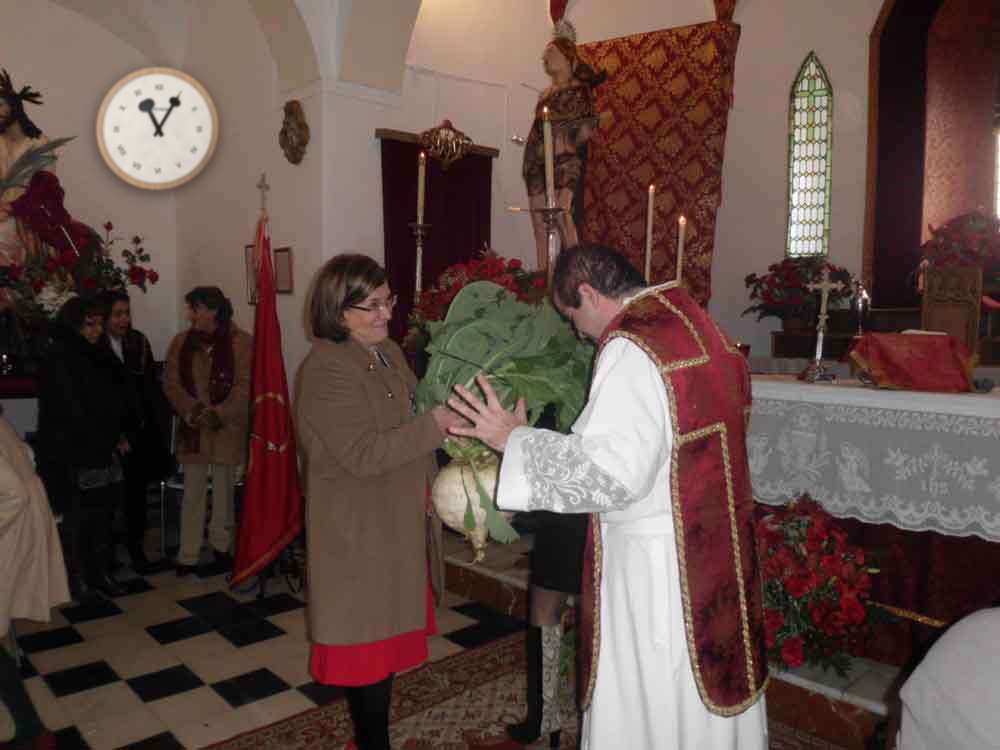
11:05
